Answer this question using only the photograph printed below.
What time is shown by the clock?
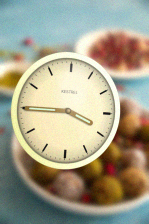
3:45
